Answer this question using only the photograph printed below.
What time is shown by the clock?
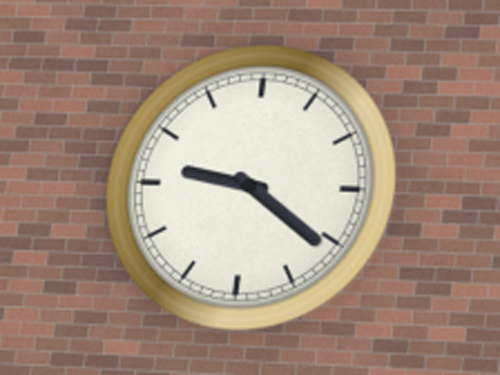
9:21
